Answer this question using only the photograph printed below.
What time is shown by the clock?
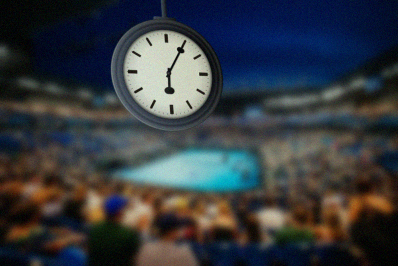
6:05
